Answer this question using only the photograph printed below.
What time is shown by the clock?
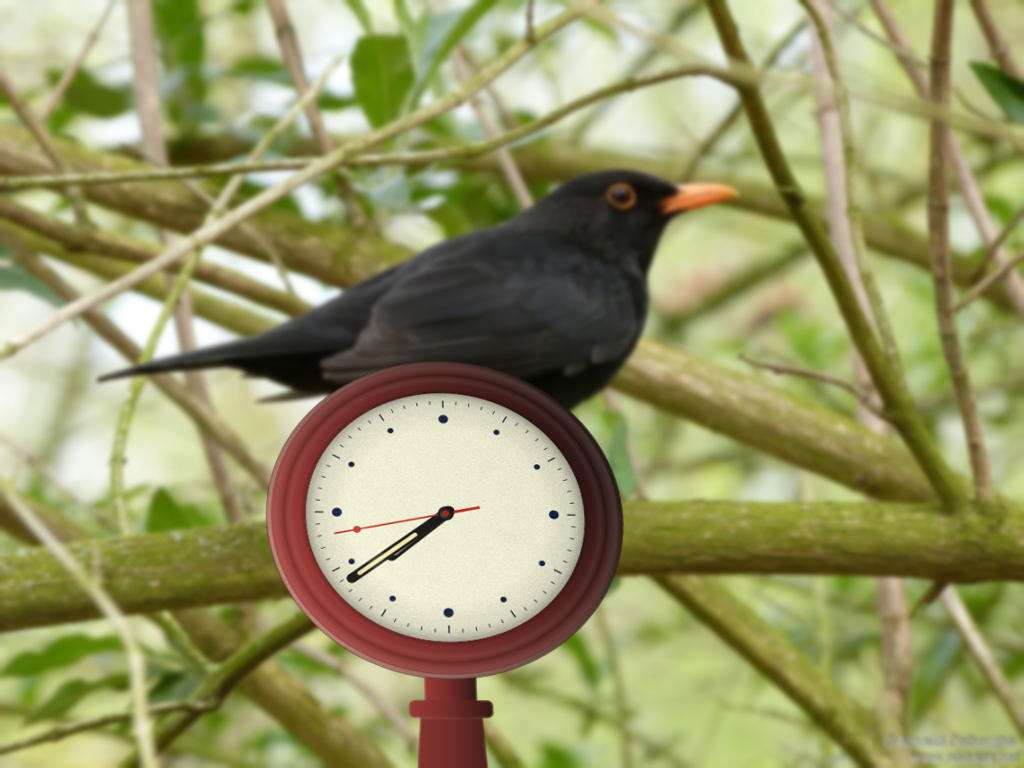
7:38:43
